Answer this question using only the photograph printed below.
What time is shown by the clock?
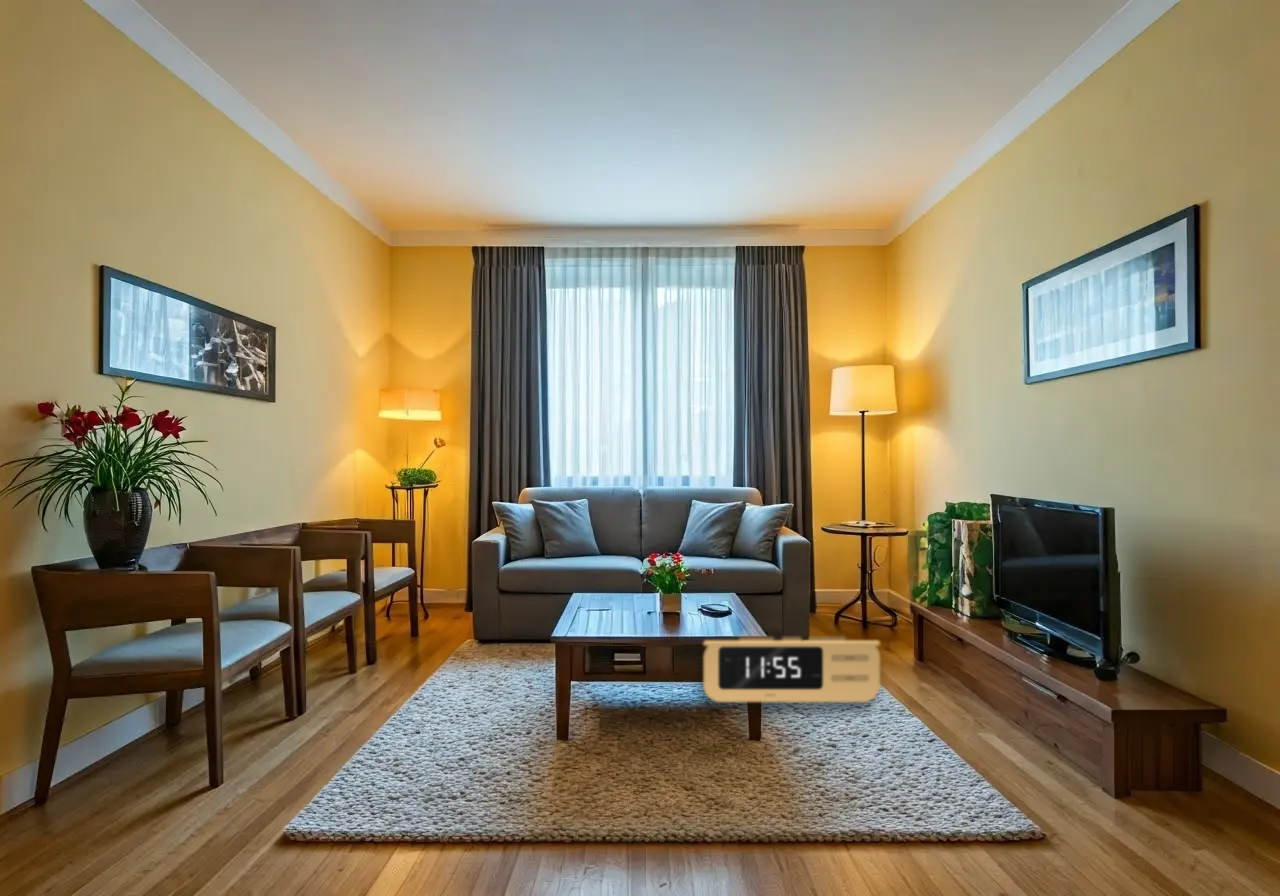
11:55
